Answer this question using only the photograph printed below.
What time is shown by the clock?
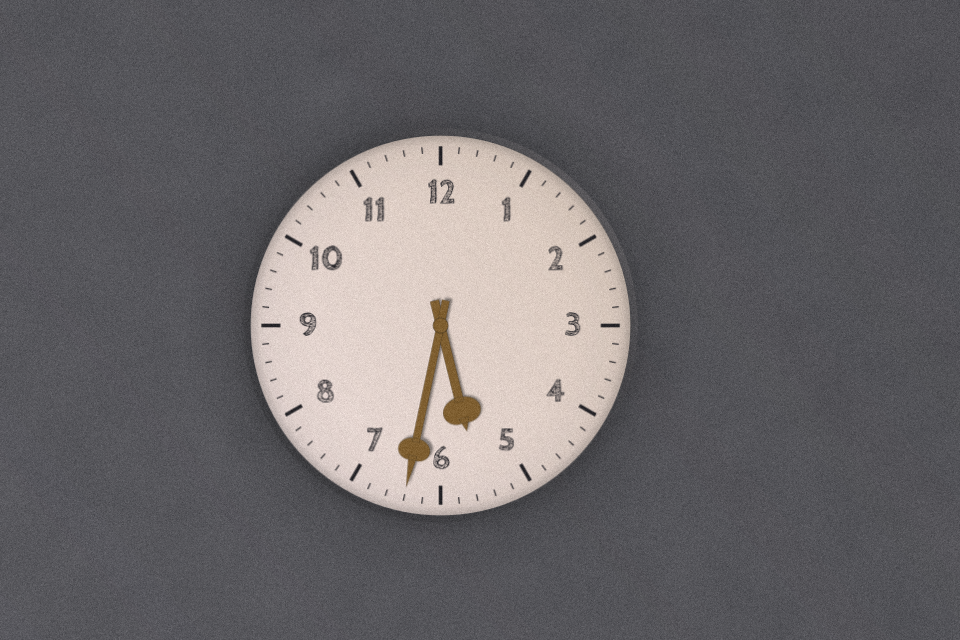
5:32
